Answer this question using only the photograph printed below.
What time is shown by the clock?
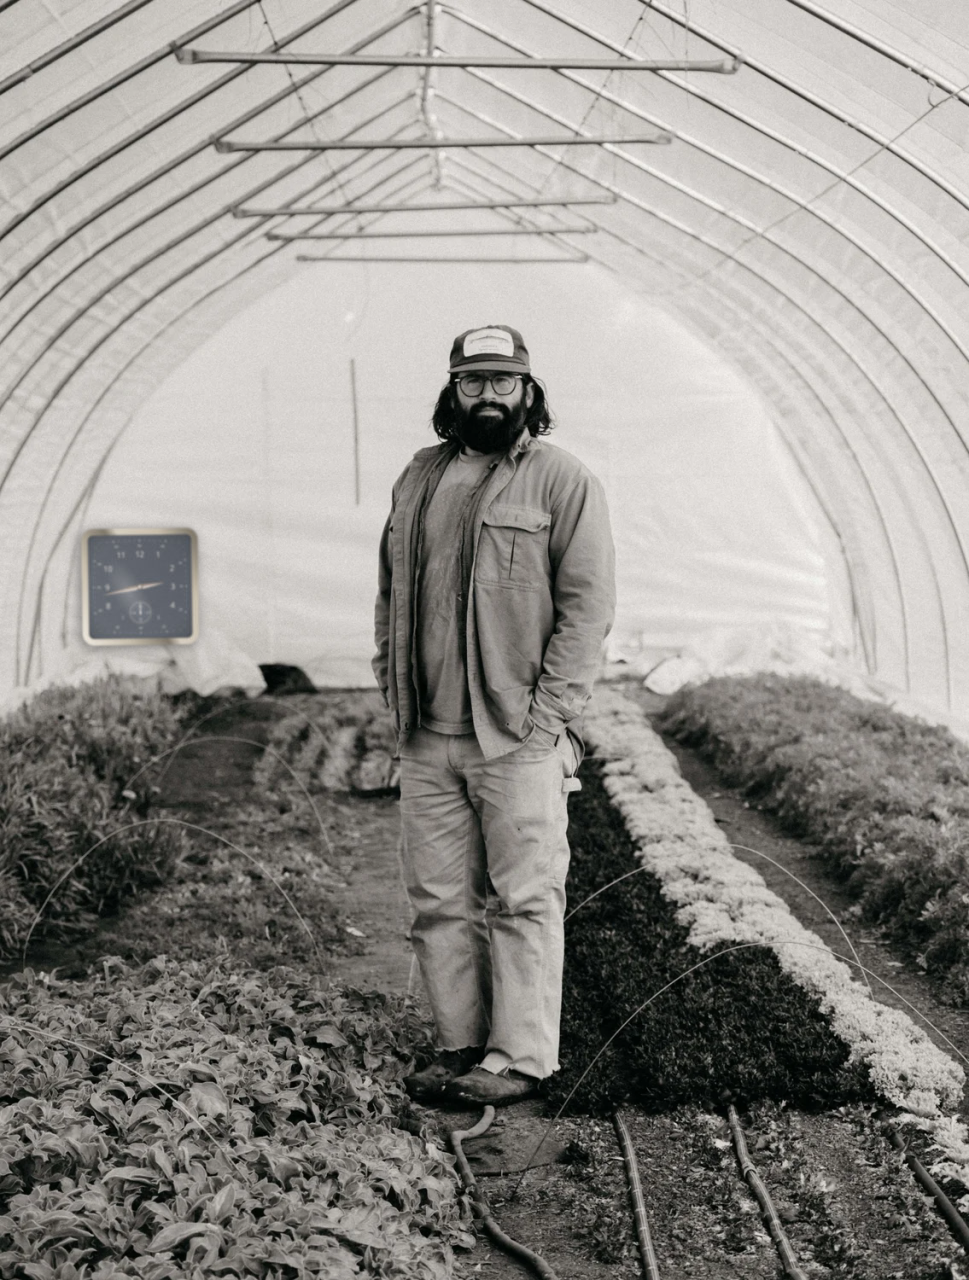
2:43
